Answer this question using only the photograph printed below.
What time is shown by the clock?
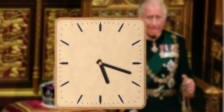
5:18
